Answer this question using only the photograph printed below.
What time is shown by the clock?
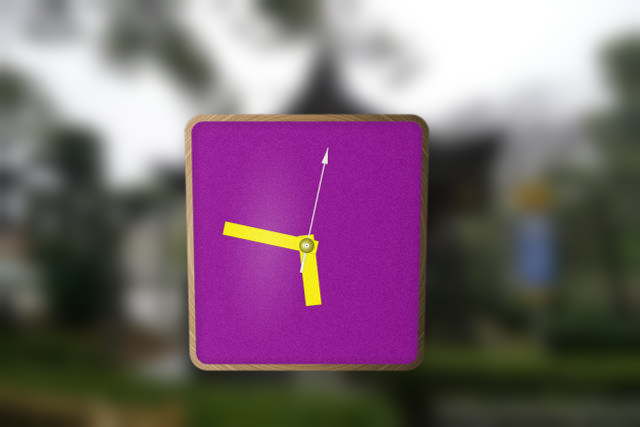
5:47:02
